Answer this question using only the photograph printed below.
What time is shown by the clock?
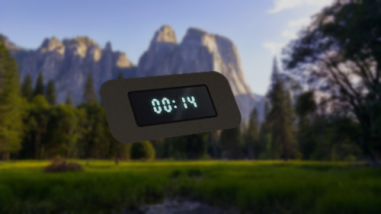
0:14
